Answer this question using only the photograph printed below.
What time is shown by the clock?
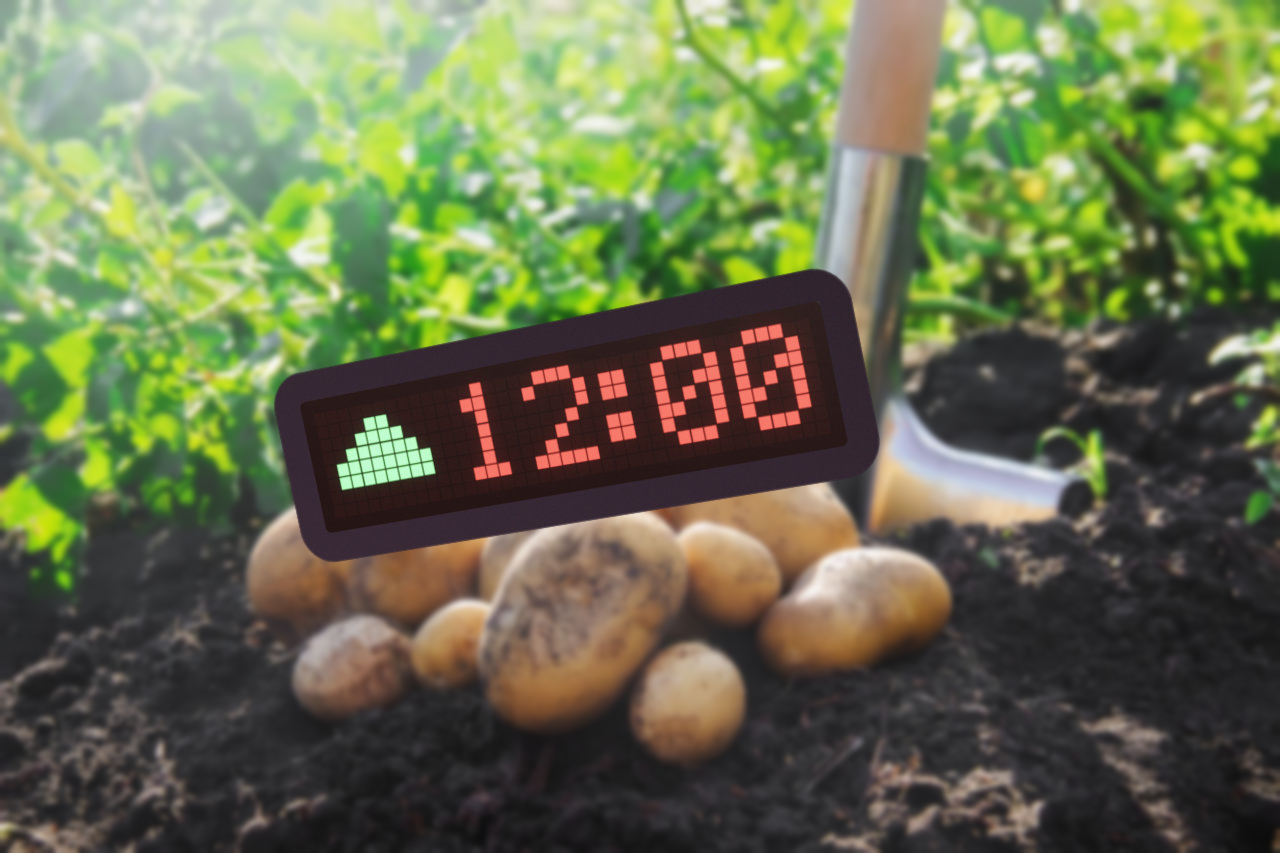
12:00
